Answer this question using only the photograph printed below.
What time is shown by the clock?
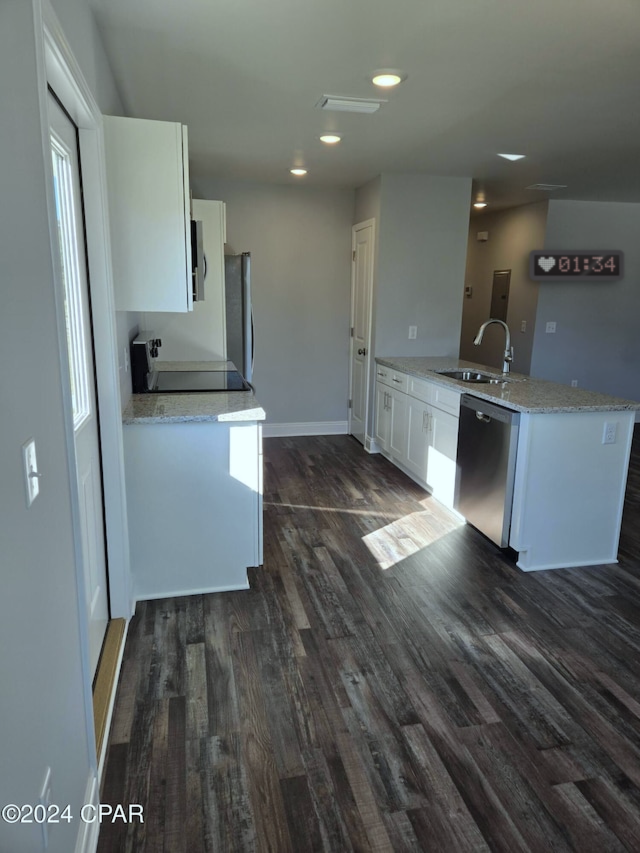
1:34
